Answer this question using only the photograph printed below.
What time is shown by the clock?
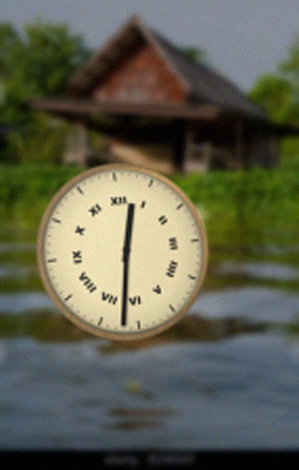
12:32
